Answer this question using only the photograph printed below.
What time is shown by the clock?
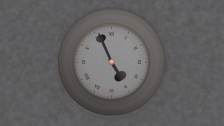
4:56
